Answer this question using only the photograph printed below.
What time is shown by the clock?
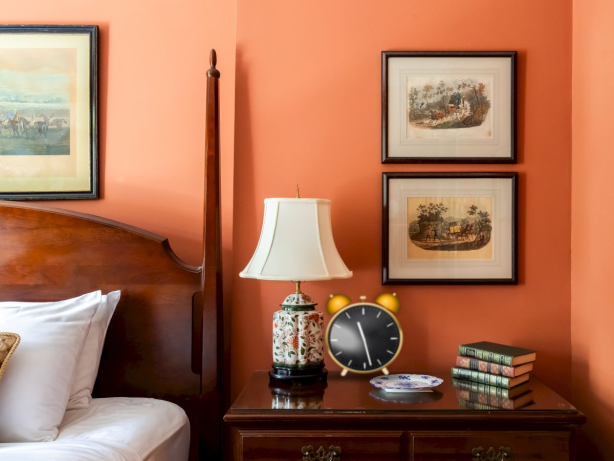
11:28
